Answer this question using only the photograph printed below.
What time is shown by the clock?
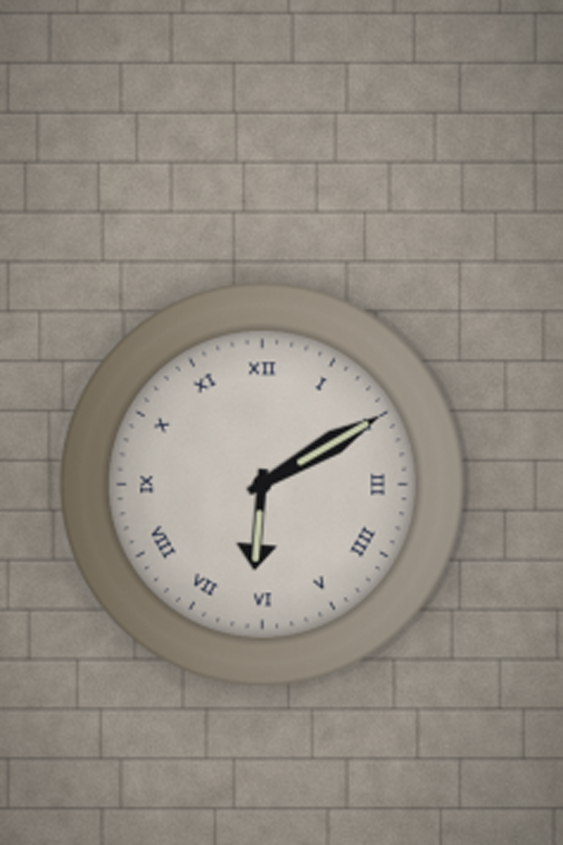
6:10
